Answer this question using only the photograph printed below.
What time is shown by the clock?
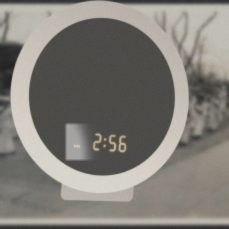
2:56
